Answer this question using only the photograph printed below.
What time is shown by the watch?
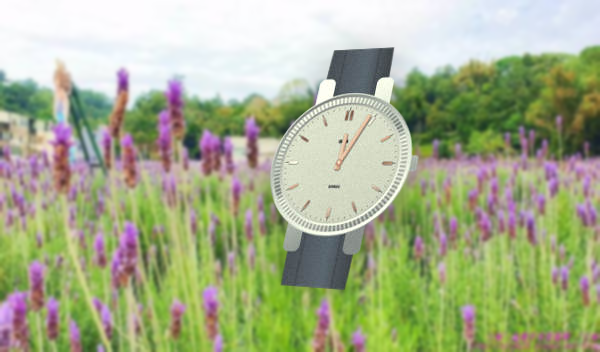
12:04
